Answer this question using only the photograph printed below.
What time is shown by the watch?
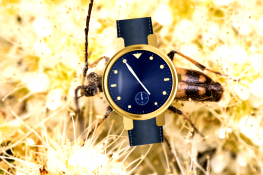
4:55
